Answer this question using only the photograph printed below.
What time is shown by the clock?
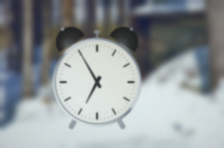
6:55
